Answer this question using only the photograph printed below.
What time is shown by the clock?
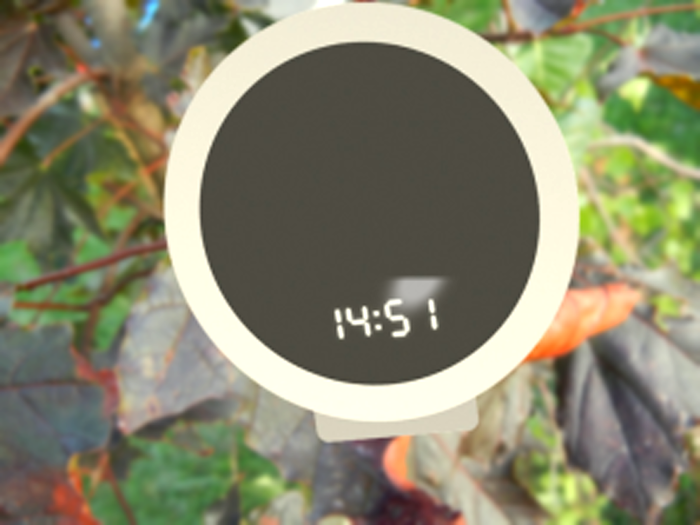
14:51
